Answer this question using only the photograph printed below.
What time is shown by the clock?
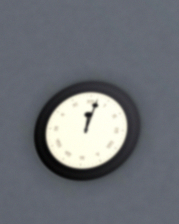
12:02
